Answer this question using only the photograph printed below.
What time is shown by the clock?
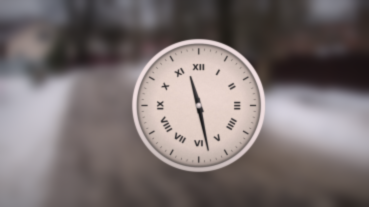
11:28
